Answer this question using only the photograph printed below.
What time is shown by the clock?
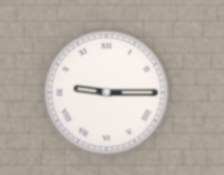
9:15
